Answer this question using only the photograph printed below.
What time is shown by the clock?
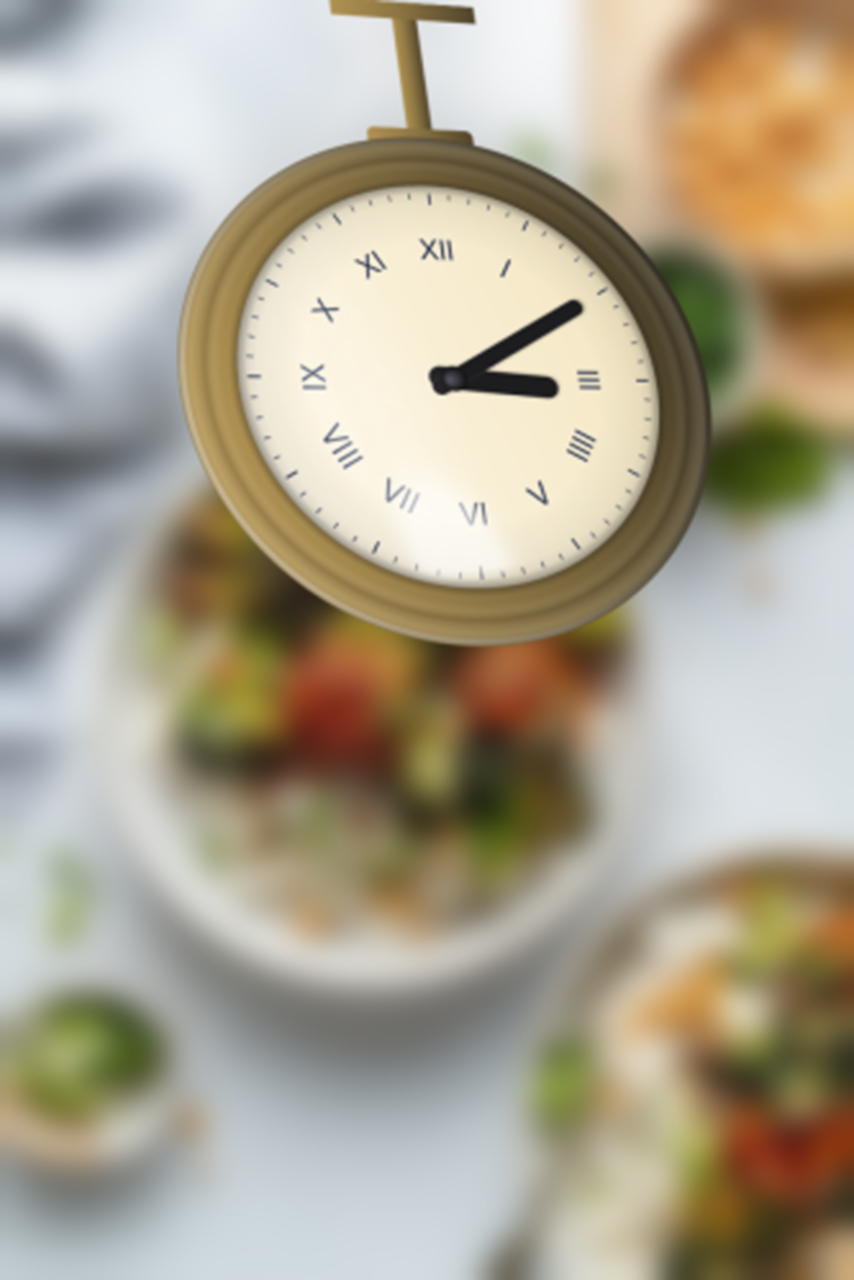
3:10
